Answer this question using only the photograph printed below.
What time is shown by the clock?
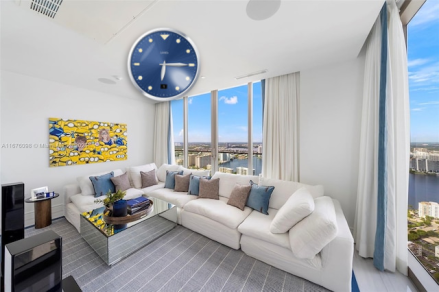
6:15
